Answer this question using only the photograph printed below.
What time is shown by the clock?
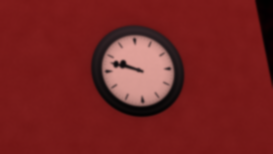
9:48
